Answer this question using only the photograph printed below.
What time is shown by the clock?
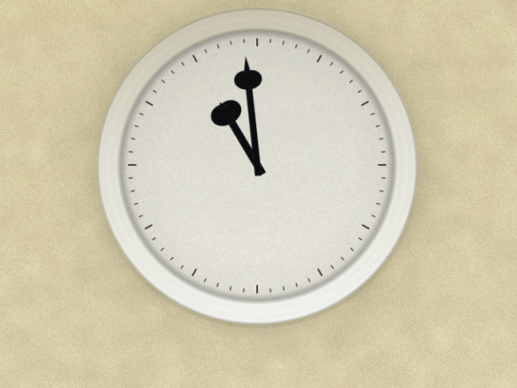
10:59
